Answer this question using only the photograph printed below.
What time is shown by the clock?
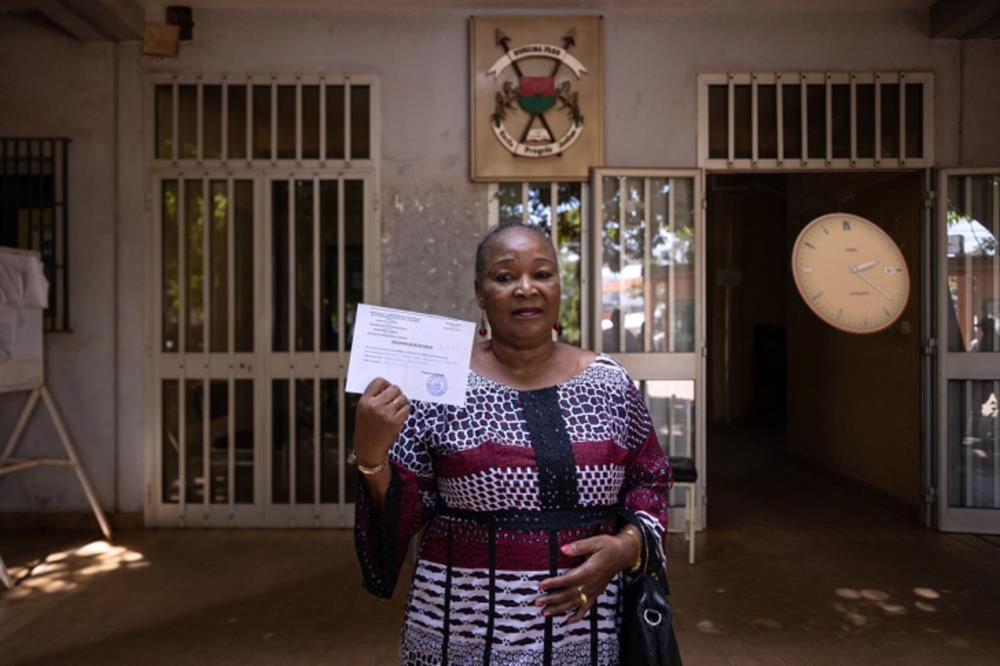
2:22
